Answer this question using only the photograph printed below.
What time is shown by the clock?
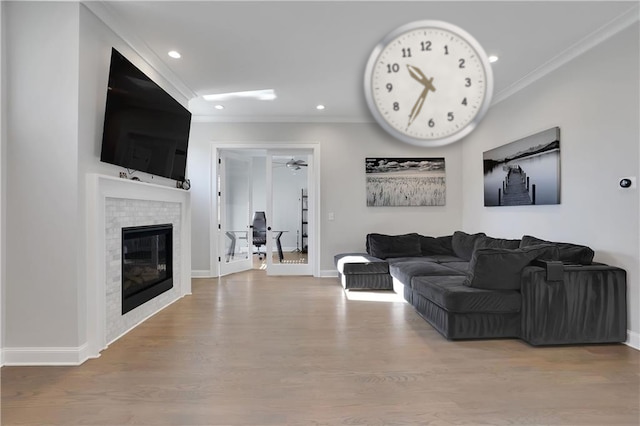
10:35
